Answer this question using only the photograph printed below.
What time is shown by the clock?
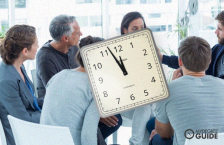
11:57
